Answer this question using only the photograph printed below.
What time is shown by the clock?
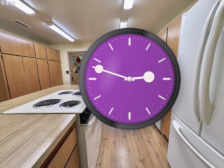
2:48
